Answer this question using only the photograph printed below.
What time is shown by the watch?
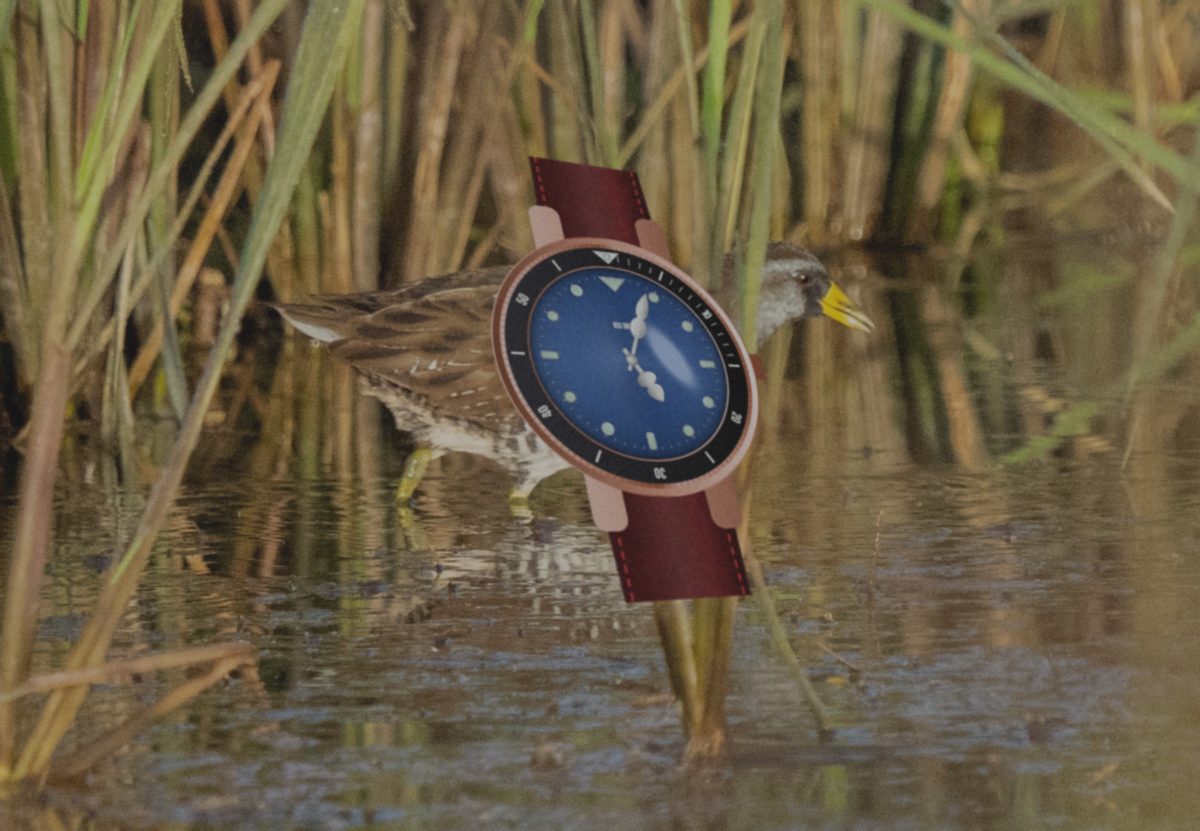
5:04
